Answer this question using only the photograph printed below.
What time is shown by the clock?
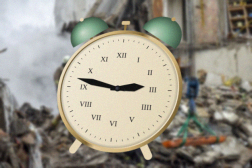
2:47
